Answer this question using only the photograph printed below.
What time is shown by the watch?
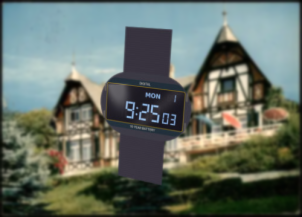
9:25:03
